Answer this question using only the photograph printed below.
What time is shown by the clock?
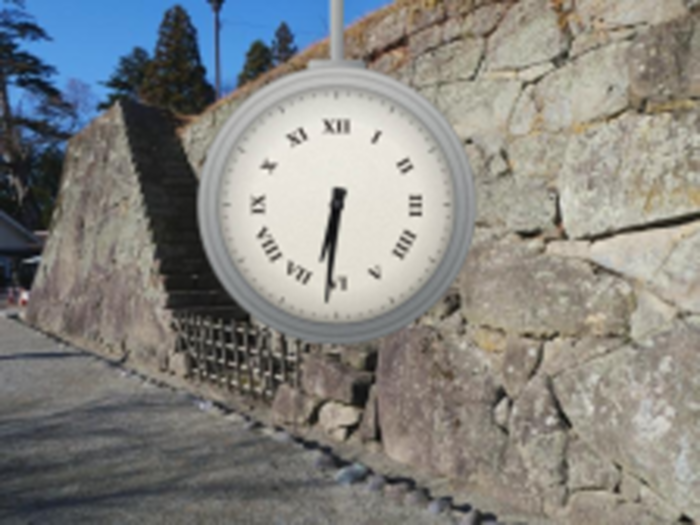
6:31
